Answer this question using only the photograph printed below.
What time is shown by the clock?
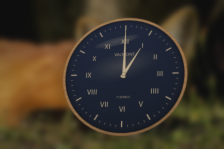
1:00
